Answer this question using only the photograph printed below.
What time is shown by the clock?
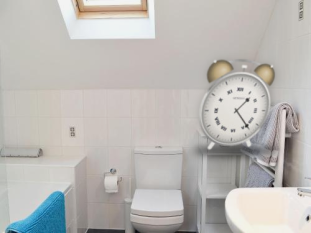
1:23
